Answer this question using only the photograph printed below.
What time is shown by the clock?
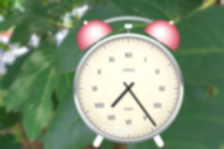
7:24
